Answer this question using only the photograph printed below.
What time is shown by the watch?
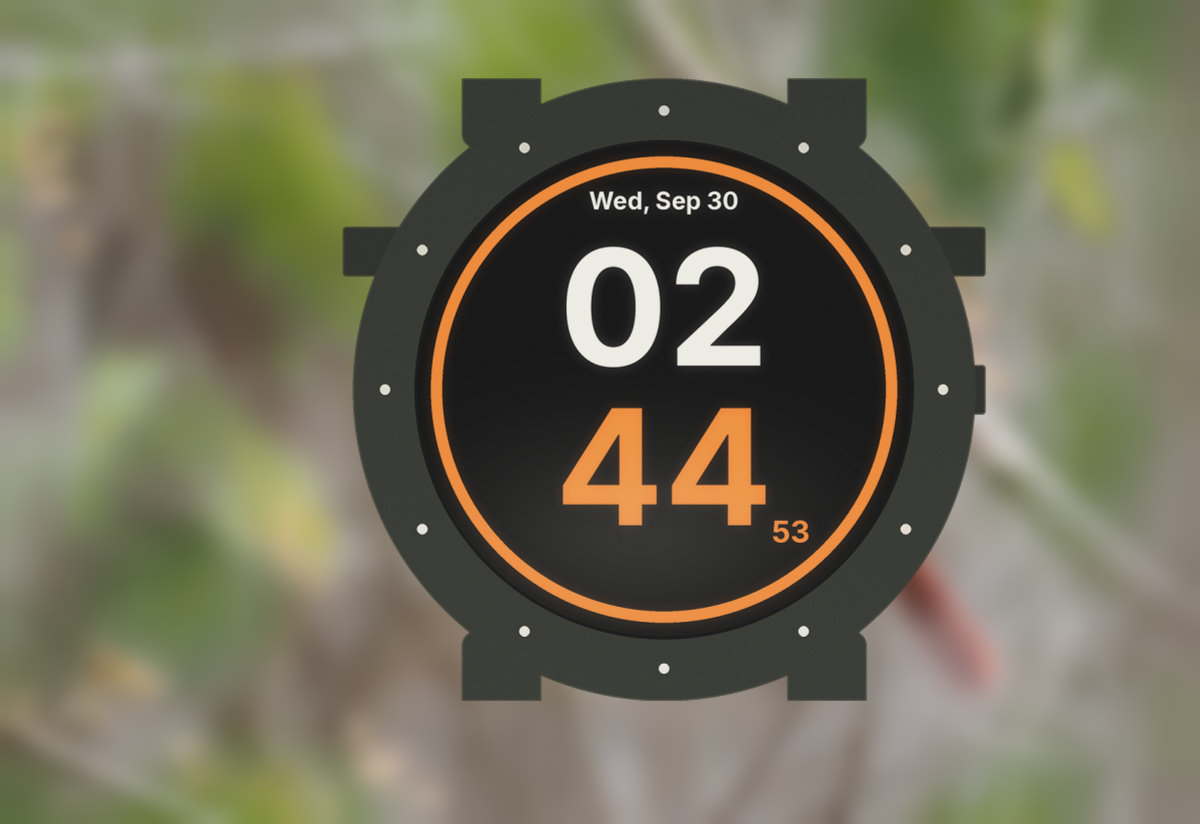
2:44:53
